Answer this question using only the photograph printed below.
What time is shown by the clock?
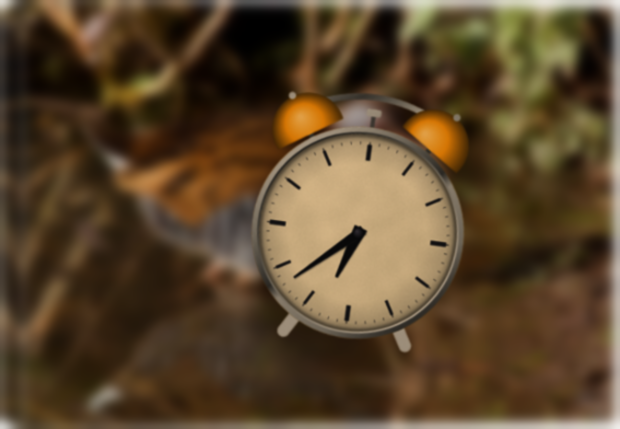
6:38
